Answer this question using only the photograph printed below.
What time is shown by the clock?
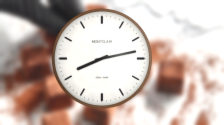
8:13
